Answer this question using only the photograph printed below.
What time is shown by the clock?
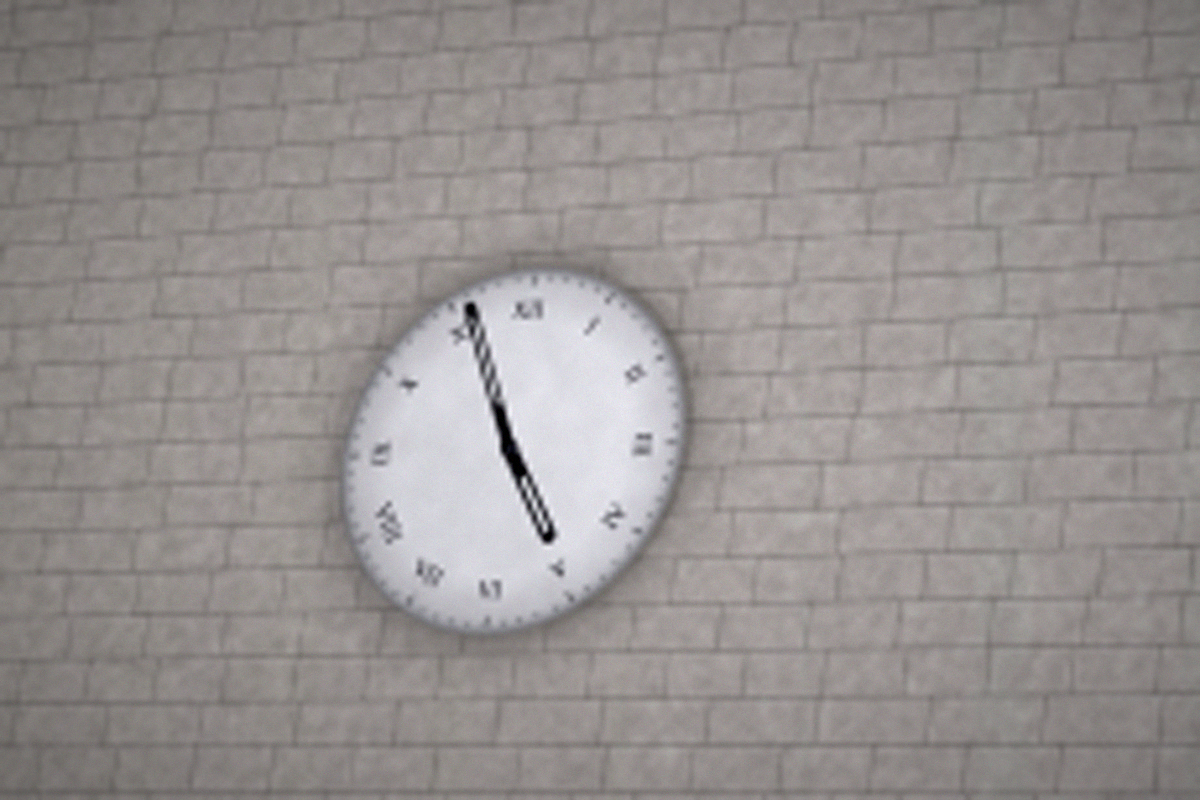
4:56
